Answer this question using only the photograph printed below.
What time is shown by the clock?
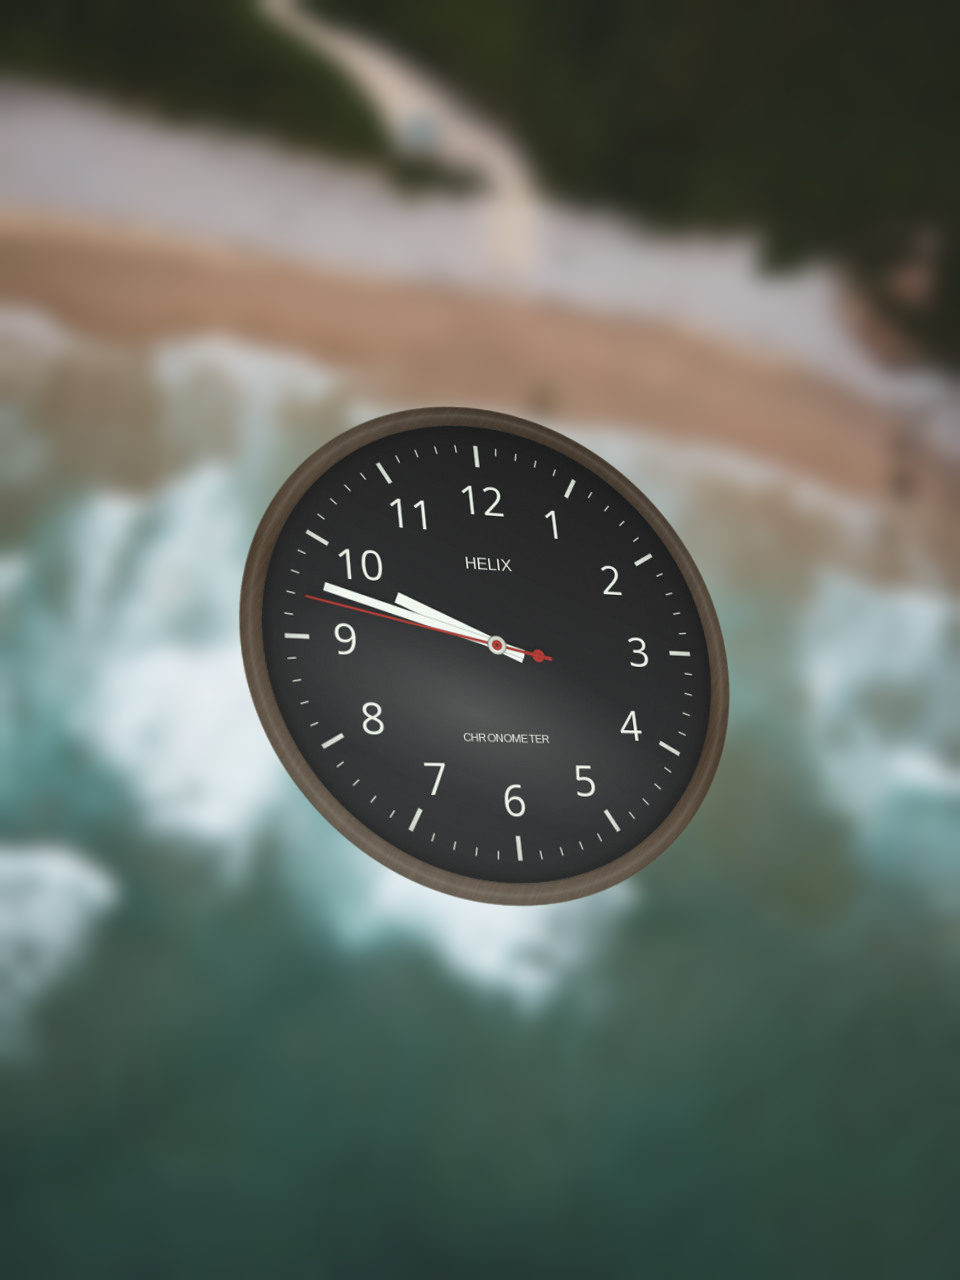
9:47:47
